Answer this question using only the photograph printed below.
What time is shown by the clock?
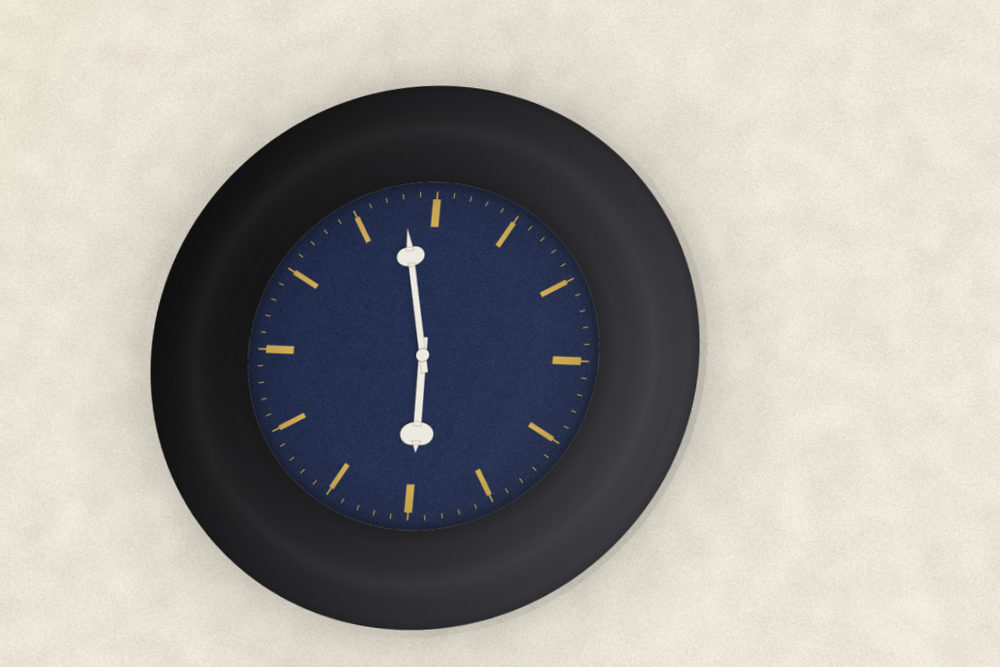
5:58
